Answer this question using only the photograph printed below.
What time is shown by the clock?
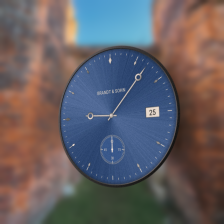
9:07
